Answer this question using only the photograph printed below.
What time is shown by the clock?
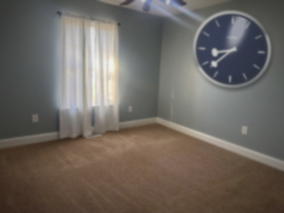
8:38
